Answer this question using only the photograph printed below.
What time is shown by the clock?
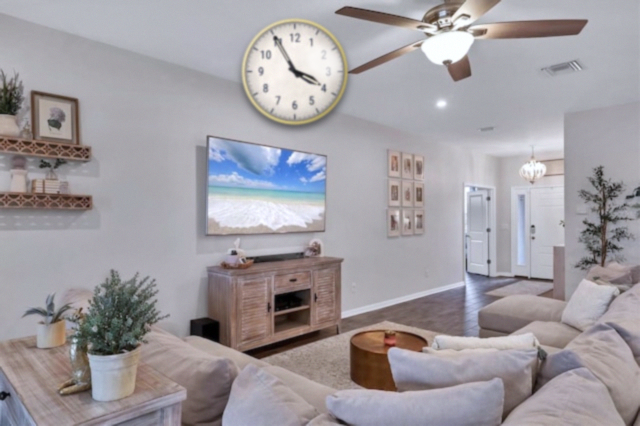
3:55
